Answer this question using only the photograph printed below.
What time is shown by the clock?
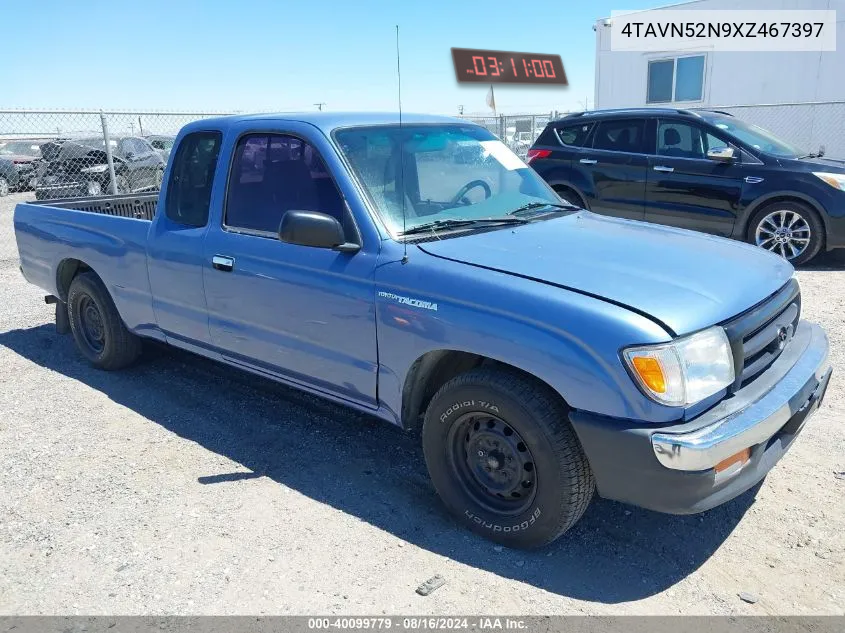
3:11:00
